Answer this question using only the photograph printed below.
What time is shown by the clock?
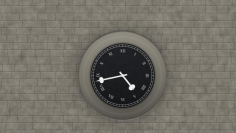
4:43
